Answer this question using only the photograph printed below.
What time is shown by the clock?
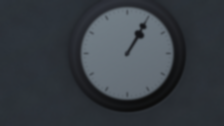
1:05
